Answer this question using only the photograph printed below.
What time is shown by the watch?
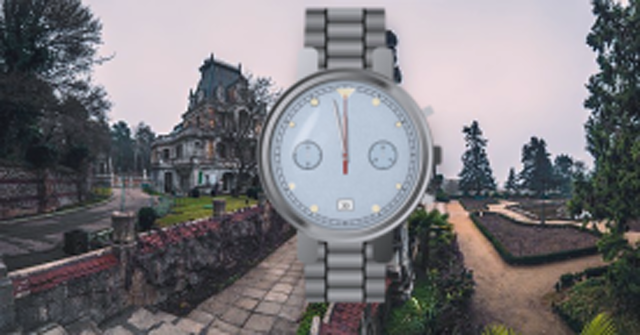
11:58
